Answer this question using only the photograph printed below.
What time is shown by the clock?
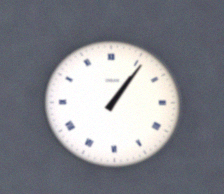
1:06
